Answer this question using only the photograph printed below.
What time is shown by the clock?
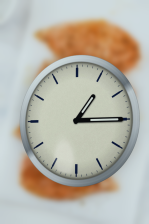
1:15
